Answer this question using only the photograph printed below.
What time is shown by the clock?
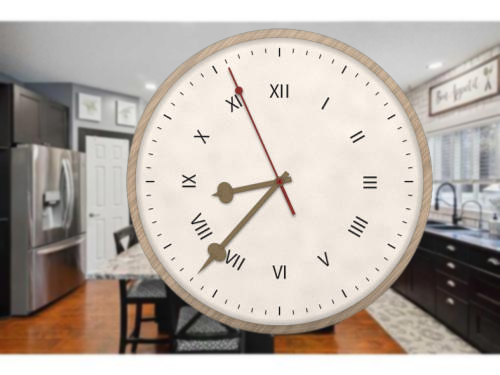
8:36:56
